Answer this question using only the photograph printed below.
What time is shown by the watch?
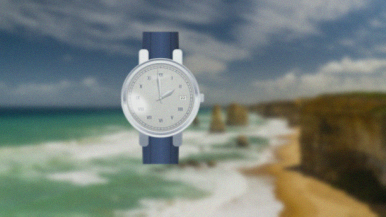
1:59
